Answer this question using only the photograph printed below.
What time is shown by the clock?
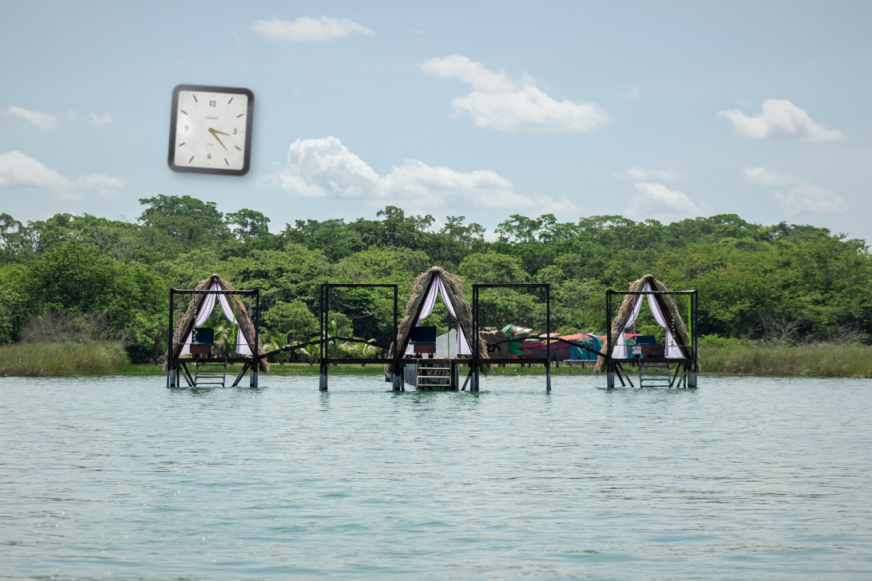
3:23
